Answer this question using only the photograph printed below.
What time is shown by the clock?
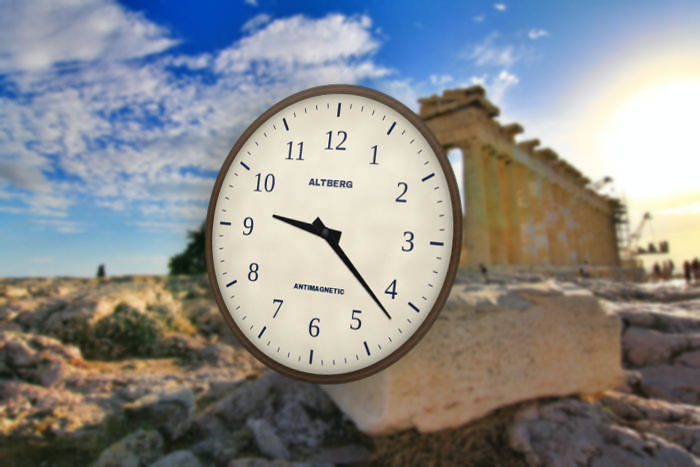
9:22
